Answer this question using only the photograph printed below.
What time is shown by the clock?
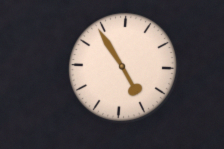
4:54
